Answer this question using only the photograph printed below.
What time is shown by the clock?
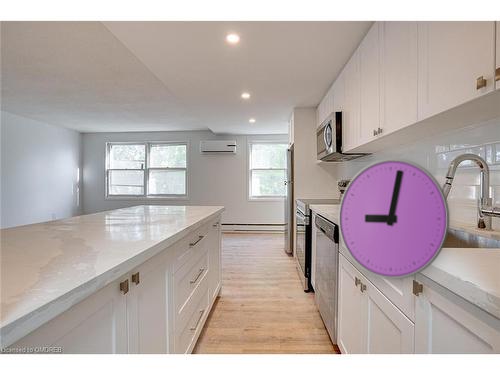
9:02
